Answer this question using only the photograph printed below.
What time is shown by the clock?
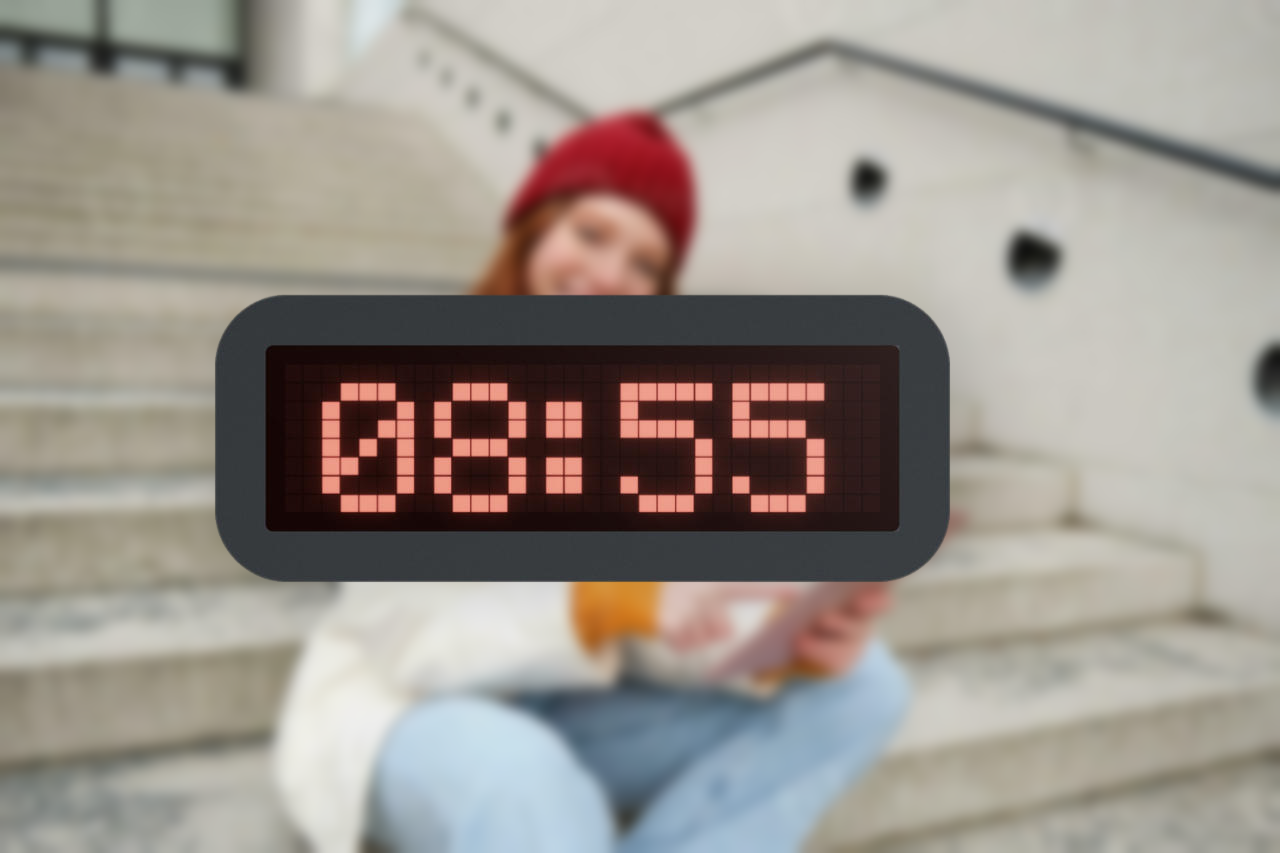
8:55
